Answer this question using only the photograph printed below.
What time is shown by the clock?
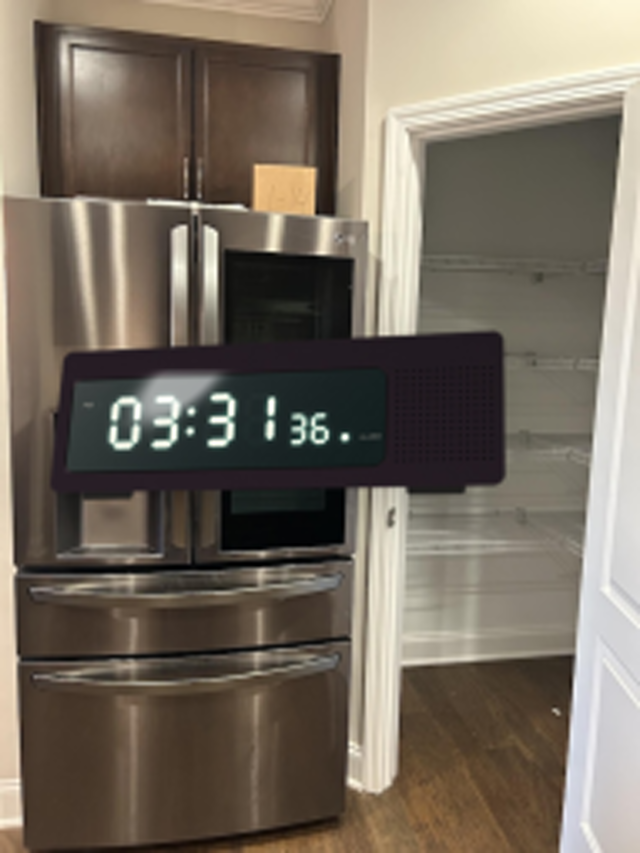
3:31:36
